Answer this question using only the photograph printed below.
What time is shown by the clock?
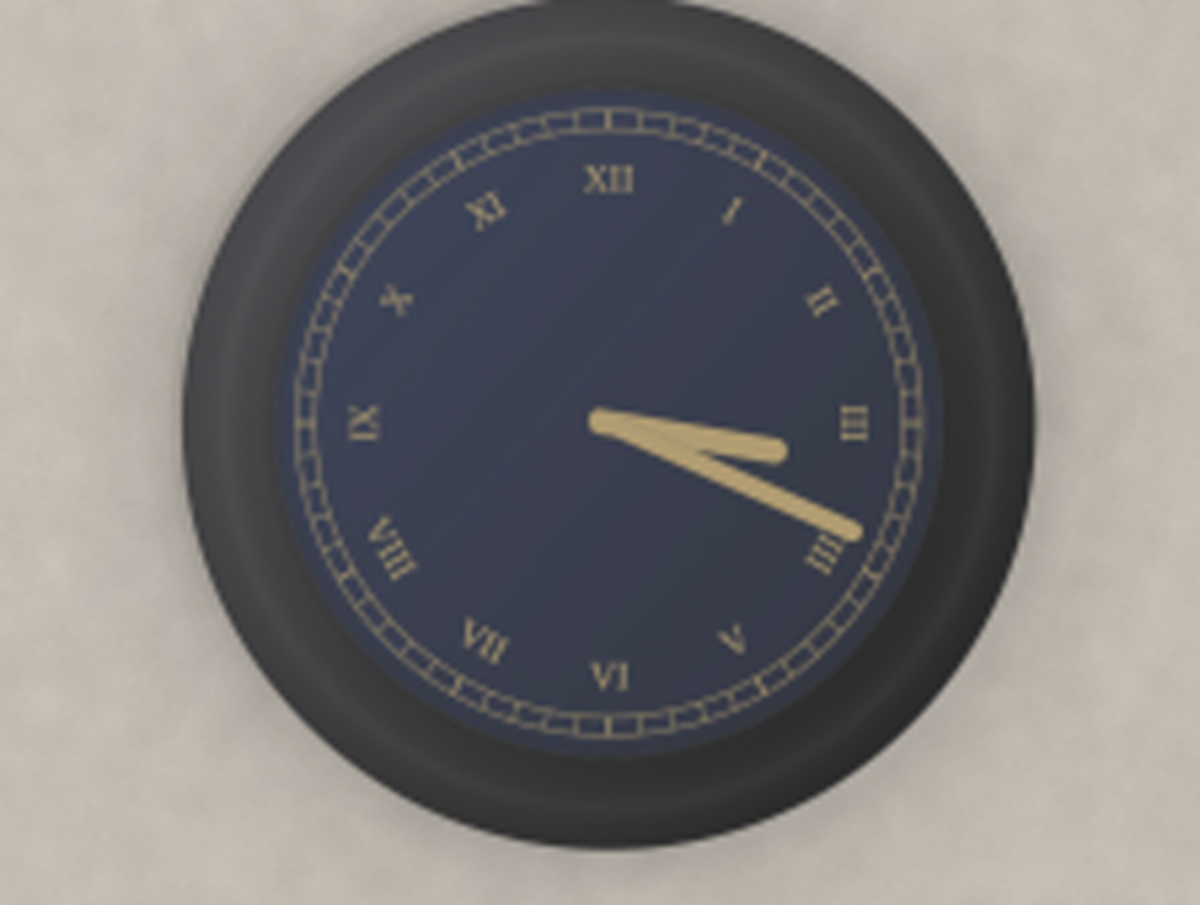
3:19
